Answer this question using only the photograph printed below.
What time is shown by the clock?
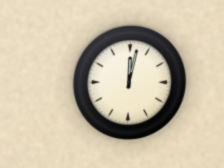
12:02
